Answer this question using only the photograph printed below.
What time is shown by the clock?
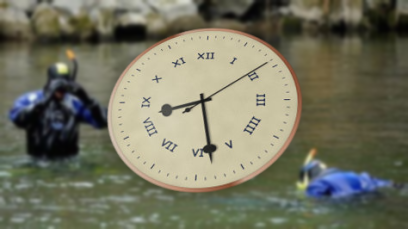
8:28:09
